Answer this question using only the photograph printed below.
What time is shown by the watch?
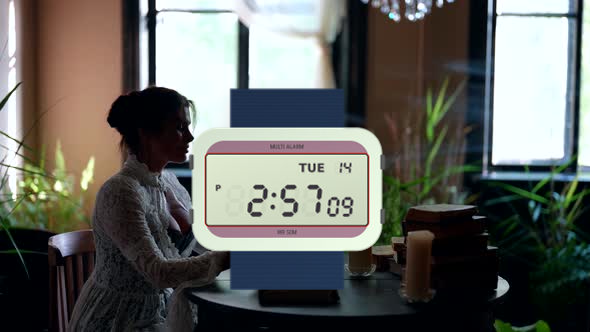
2:57:09
